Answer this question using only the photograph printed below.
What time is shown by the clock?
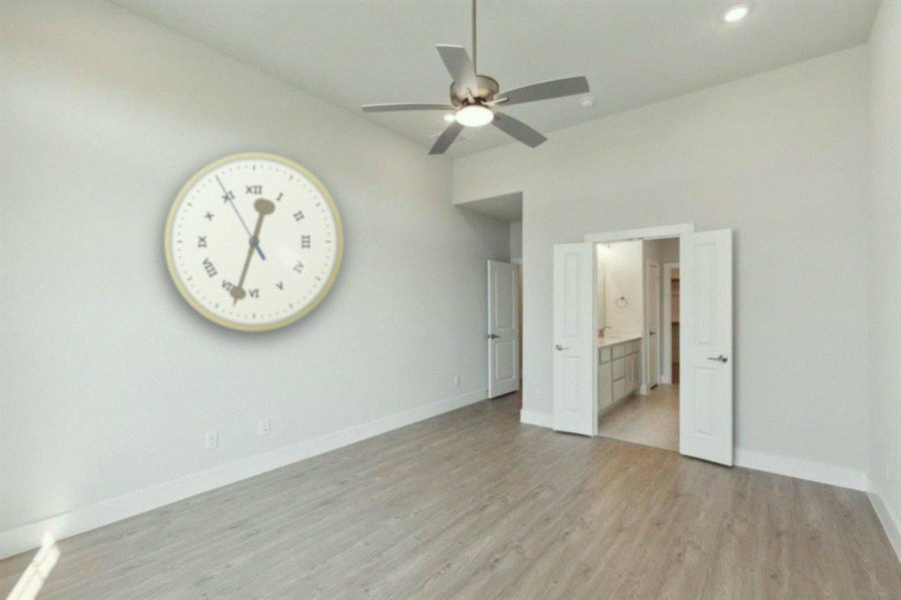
12:32:55
